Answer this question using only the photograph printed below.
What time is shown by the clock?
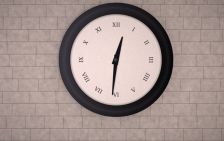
12:31
